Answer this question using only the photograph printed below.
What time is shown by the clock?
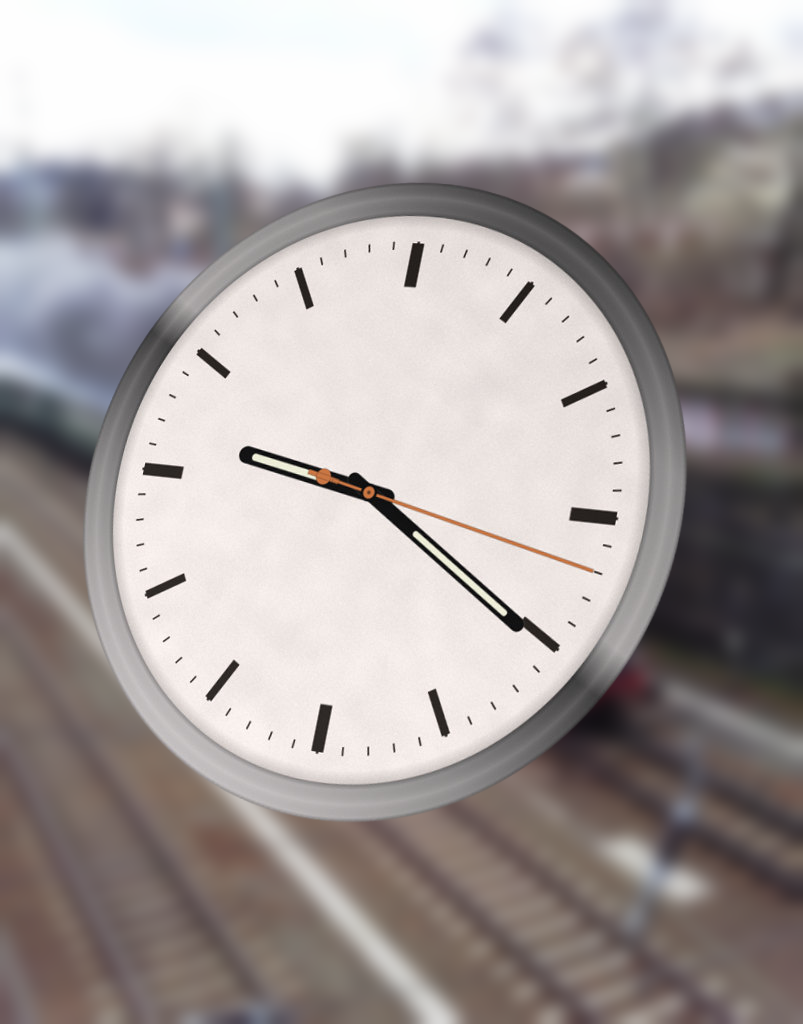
9:20:17
